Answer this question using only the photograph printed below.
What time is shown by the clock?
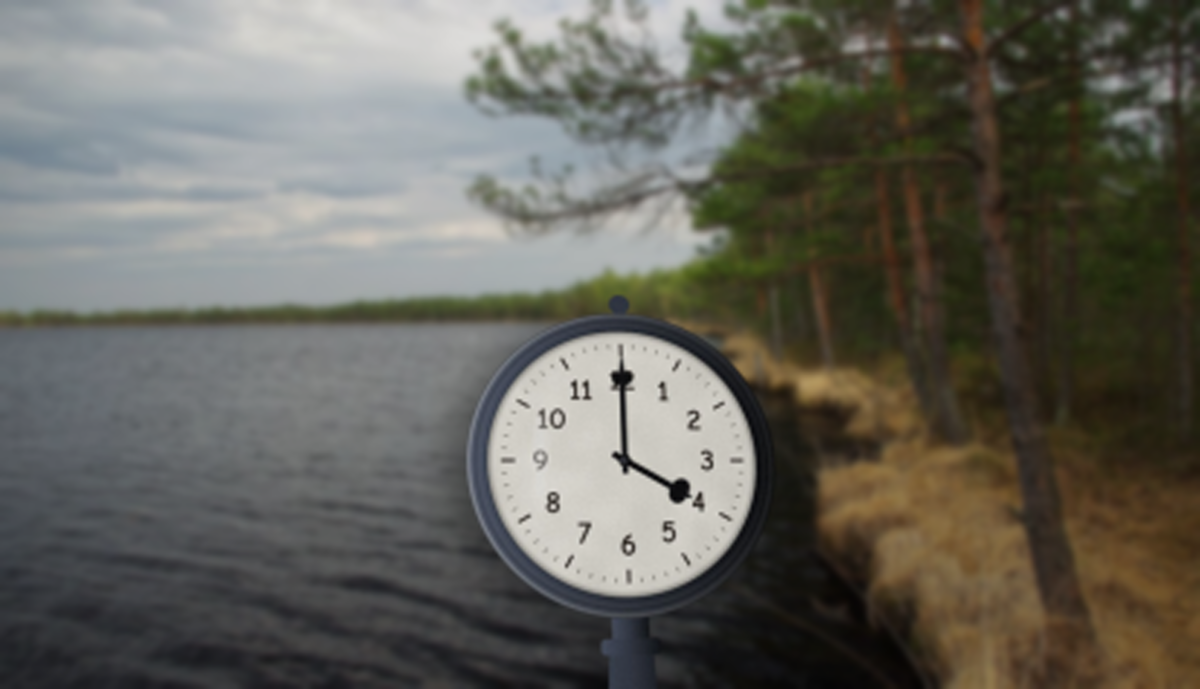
4:00
